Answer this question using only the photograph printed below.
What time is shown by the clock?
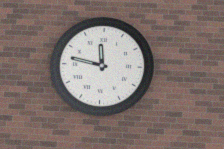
11:47
